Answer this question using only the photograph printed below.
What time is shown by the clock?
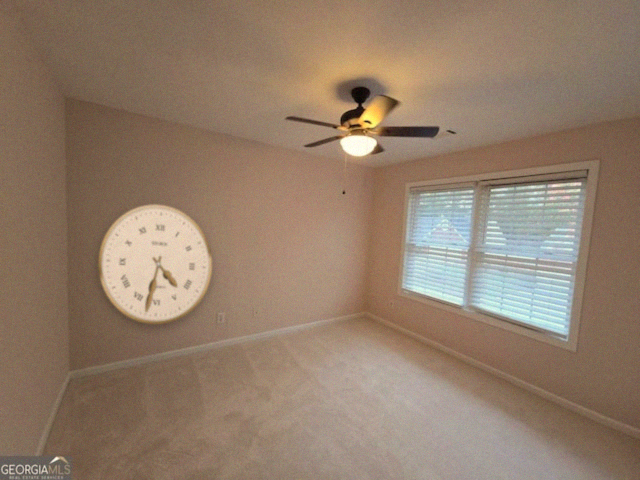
4:32
